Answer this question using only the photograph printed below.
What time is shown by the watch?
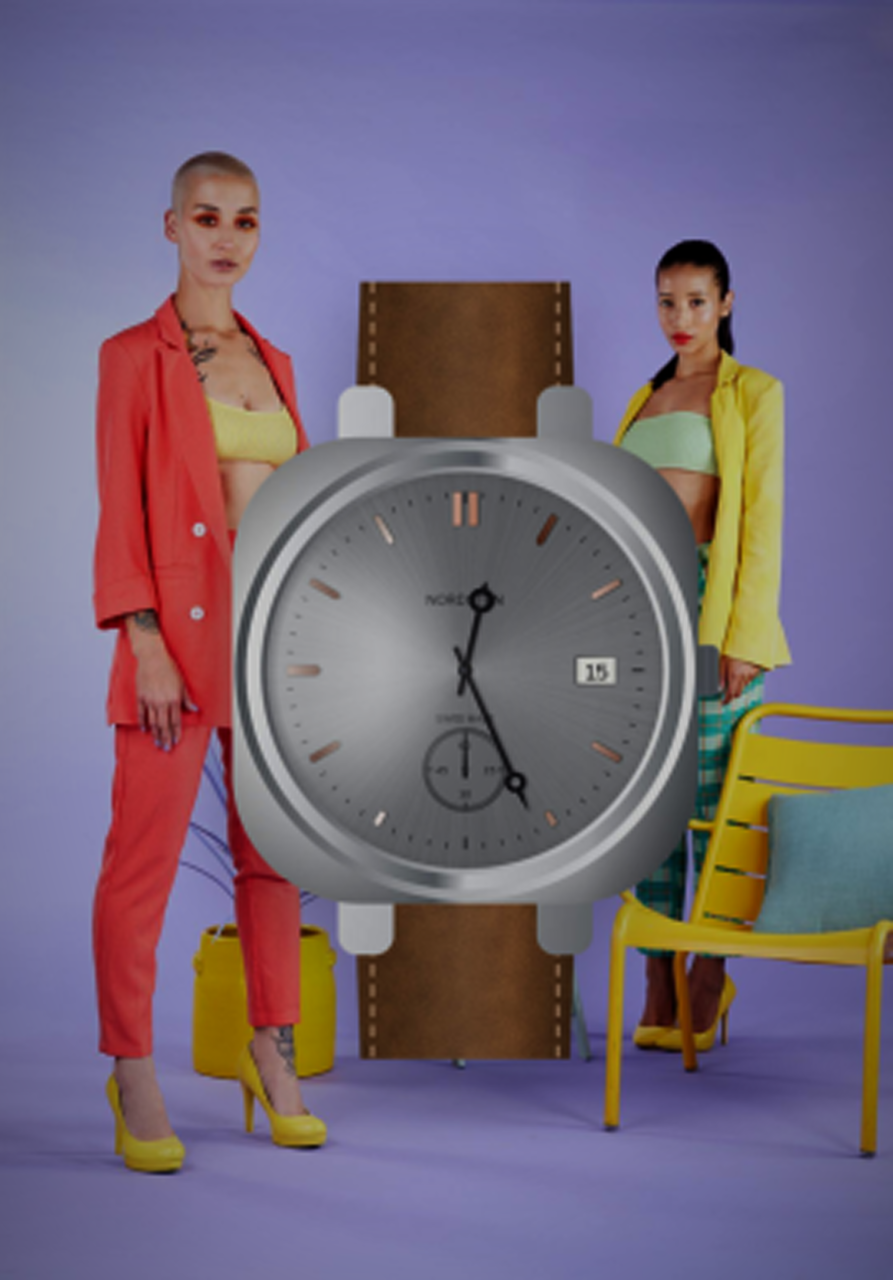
12:26
